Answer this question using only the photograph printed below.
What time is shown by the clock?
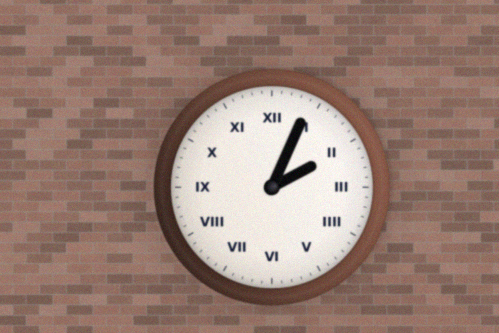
2:04
